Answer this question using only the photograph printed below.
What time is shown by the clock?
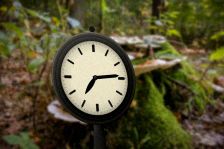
7:14
